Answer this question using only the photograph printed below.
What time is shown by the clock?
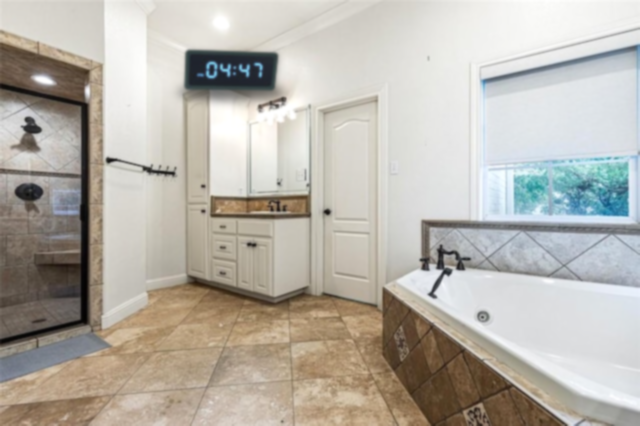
4:47
